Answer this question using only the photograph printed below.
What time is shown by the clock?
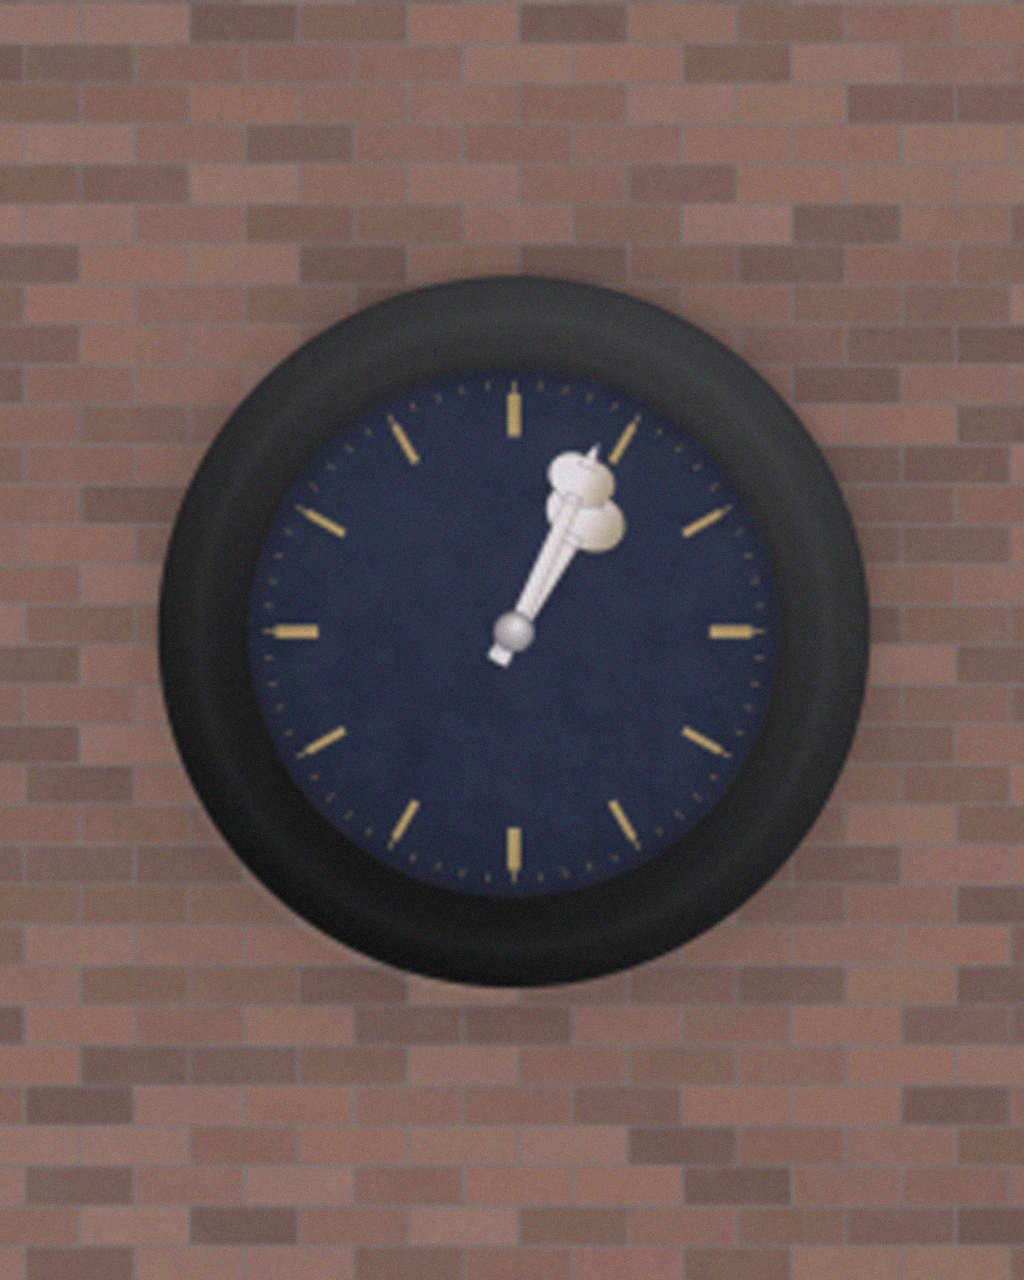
1:04
